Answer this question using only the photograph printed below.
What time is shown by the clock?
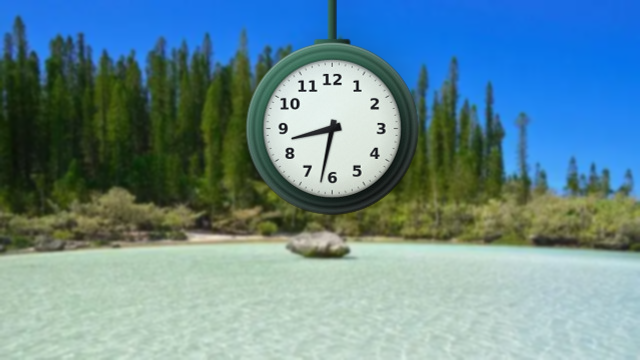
8:32
